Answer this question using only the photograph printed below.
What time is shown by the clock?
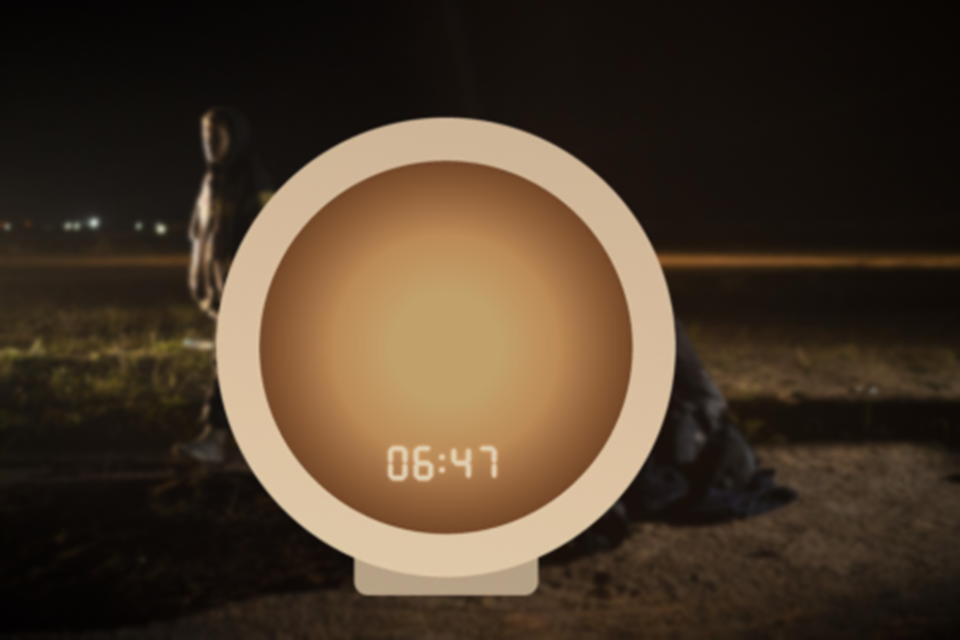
6:47
